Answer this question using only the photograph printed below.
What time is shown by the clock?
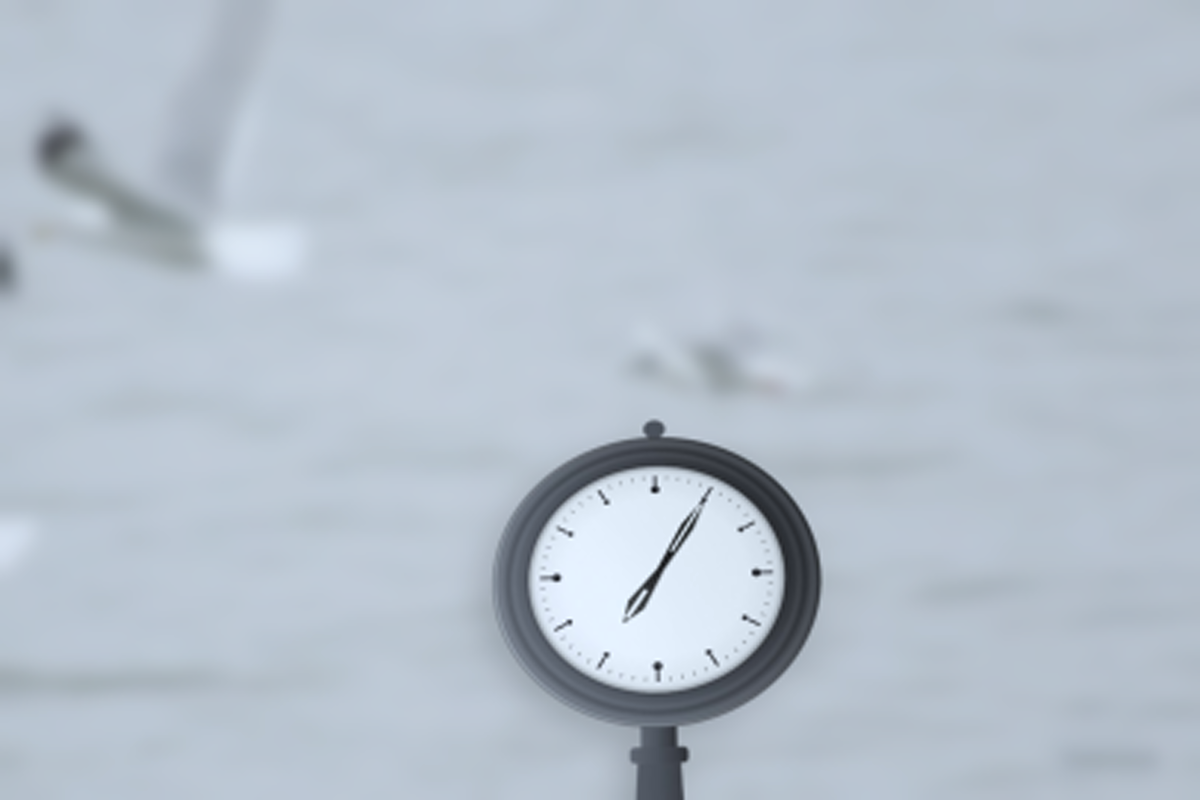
7:05
